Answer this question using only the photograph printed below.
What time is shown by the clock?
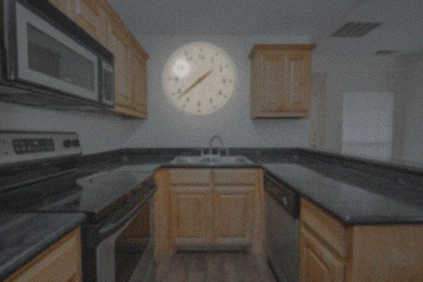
1:38
